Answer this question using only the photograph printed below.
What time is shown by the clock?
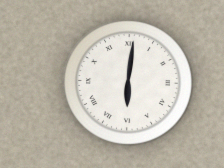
6:01
